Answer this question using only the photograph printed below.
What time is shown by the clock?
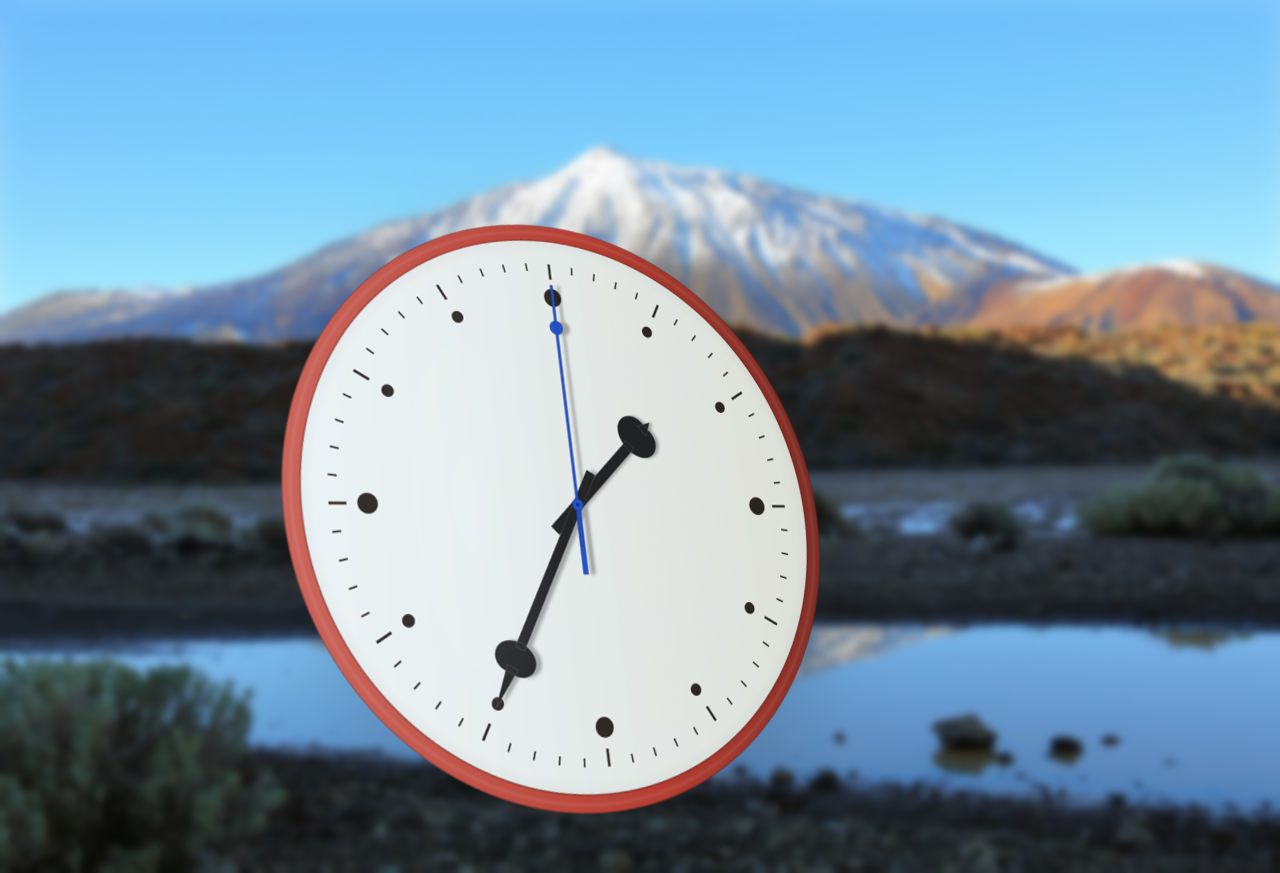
1:35:00
